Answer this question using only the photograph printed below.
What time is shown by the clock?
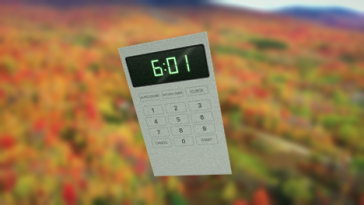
6:01
